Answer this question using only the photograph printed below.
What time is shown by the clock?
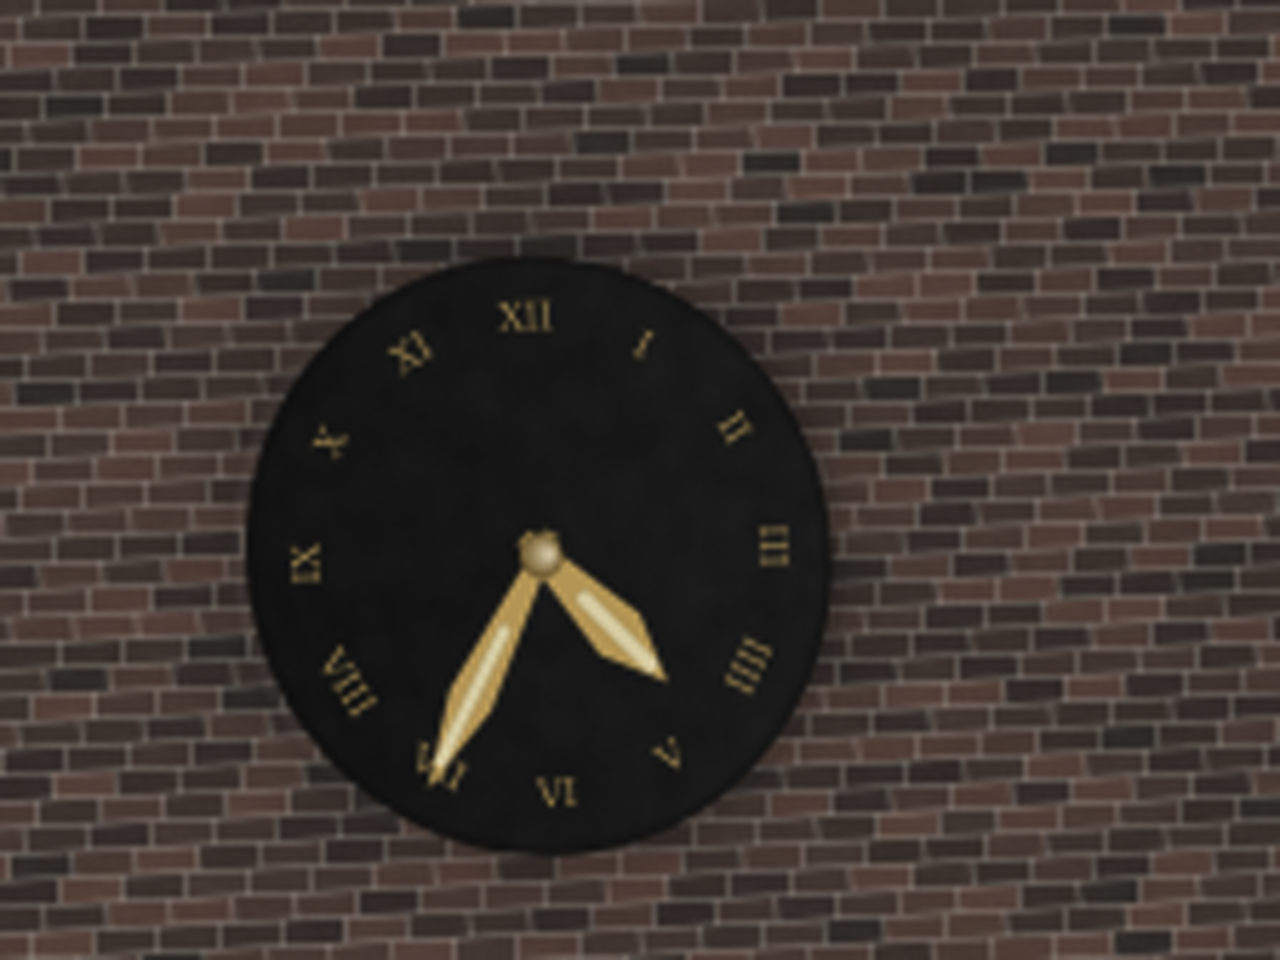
4:35
